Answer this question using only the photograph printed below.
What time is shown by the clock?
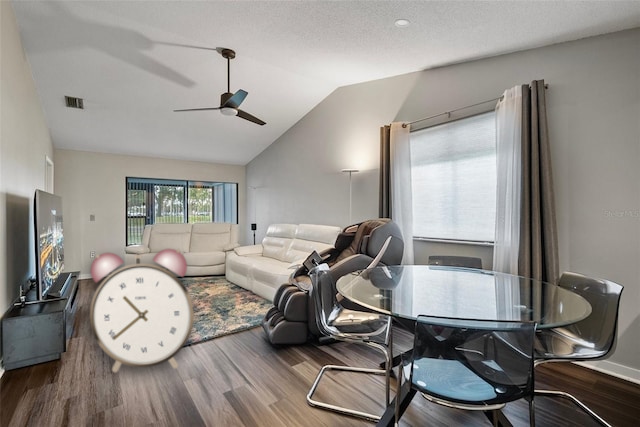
10:39
